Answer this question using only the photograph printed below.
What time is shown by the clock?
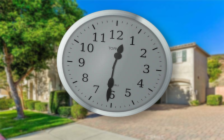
12:31
